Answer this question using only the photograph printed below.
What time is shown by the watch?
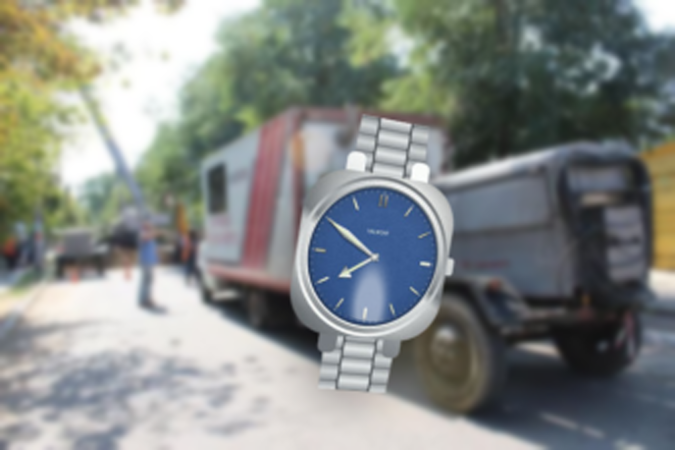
7:50
